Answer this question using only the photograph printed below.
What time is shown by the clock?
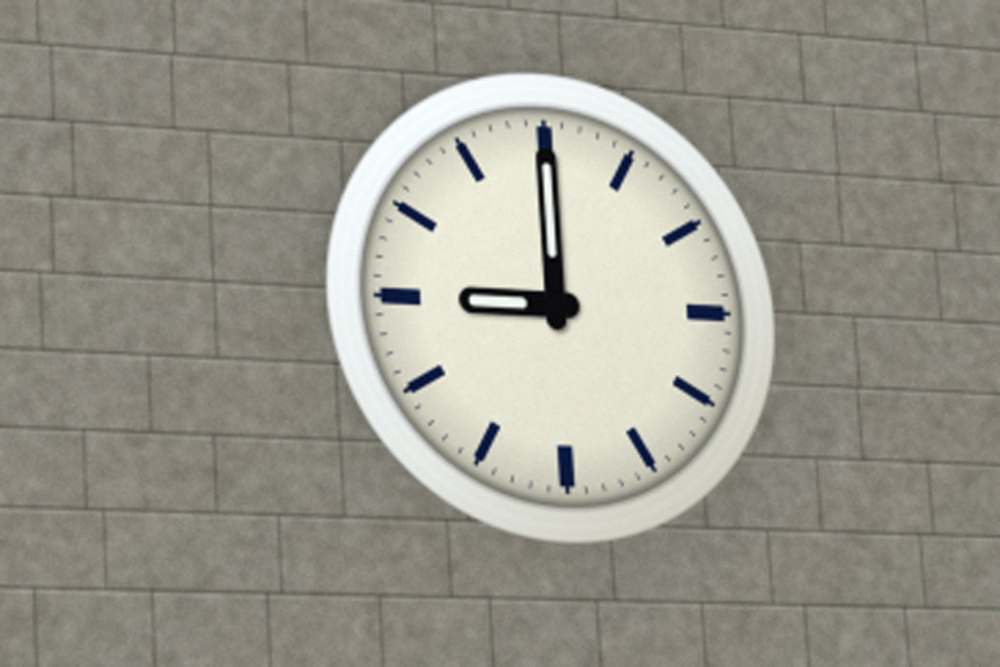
9:00
